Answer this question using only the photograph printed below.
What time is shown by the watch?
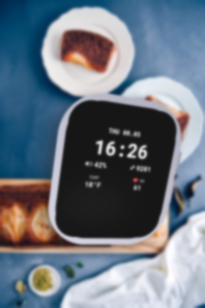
16:26
